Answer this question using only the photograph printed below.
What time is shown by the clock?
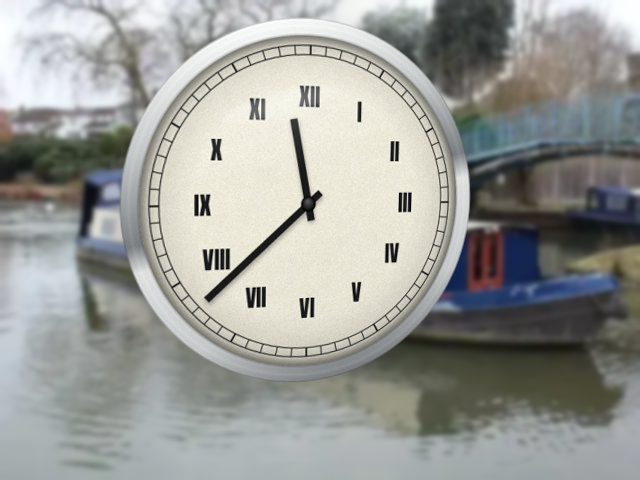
11:38
